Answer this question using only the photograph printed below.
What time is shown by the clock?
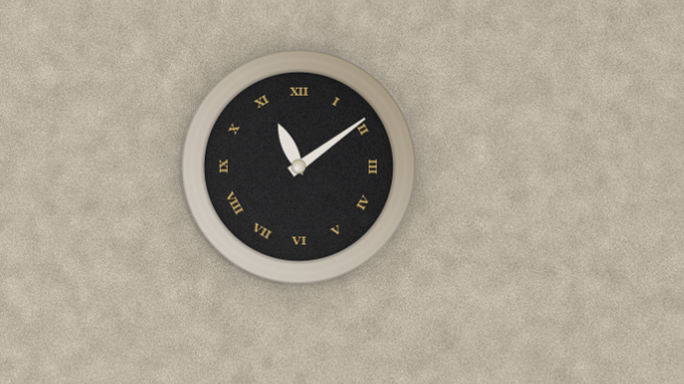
11:09
